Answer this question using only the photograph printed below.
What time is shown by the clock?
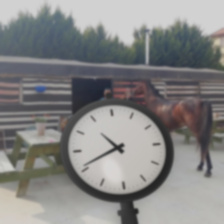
10:41
